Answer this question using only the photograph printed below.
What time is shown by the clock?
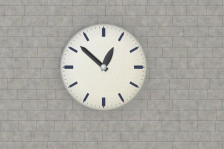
12:52
